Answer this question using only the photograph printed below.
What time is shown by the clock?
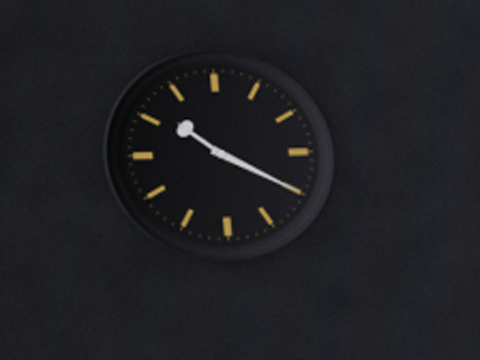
10:20
